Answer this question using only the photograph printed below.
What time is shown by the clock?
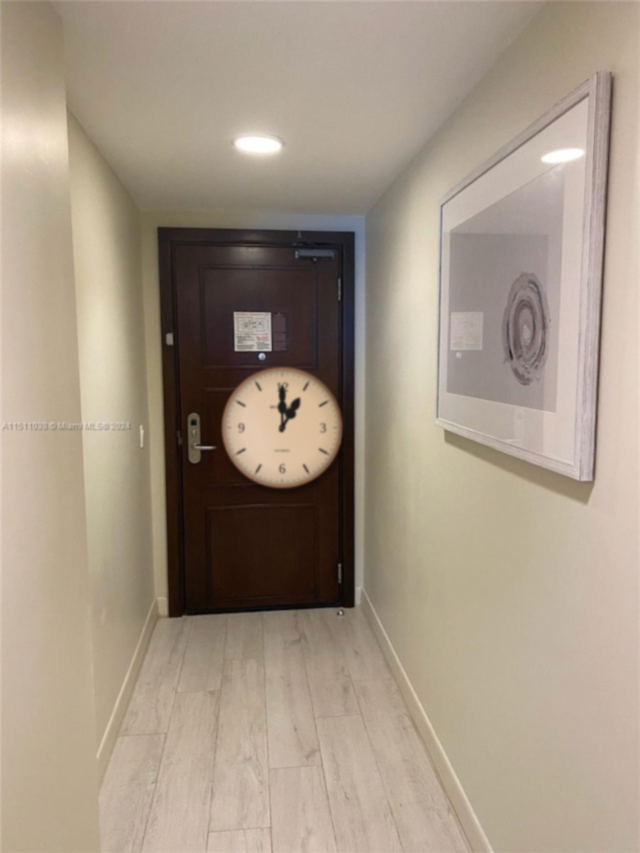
1:00
